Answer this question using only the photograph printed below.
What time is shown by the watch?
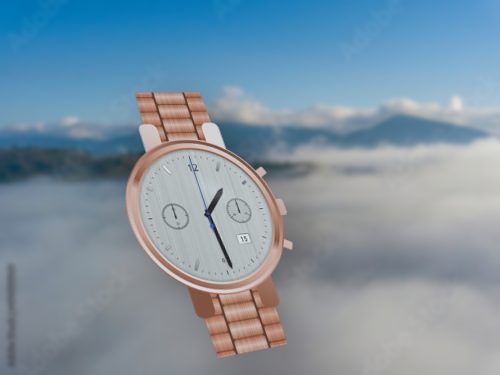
1:29
